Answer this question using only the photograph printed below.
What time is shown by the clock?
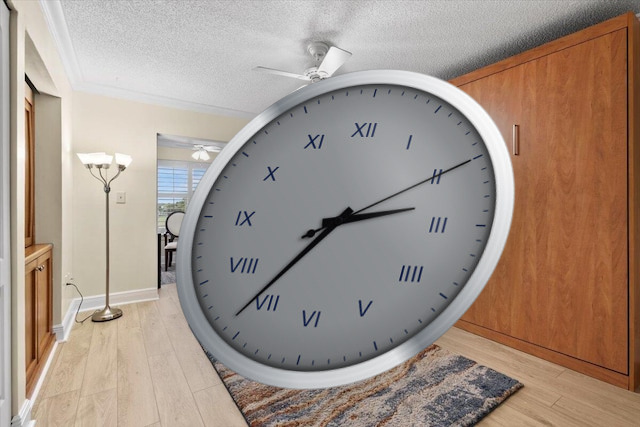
2:36:10
